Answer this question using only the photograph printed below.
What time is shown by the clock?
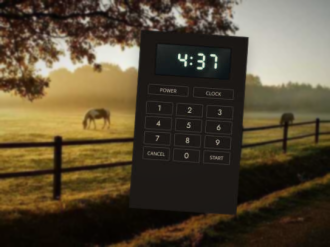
4:37
